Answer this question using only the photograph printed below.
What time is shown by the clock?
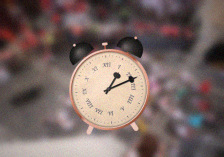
1:12
